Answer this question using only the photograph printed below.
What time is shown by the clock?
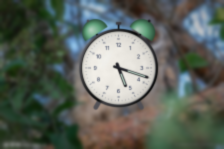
5:18
